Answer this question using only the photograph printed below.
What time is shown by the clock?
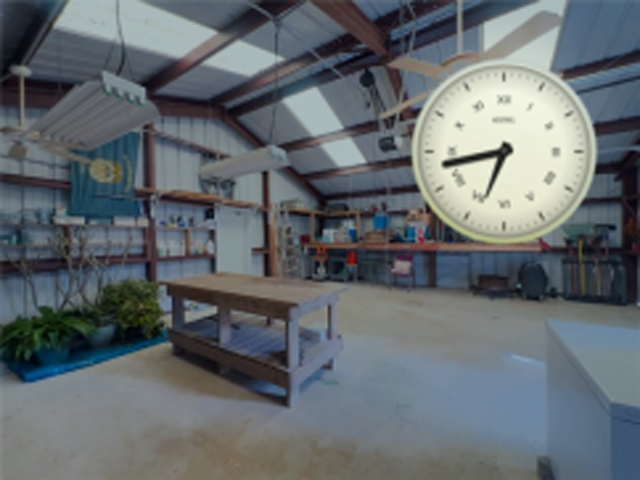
6:43
